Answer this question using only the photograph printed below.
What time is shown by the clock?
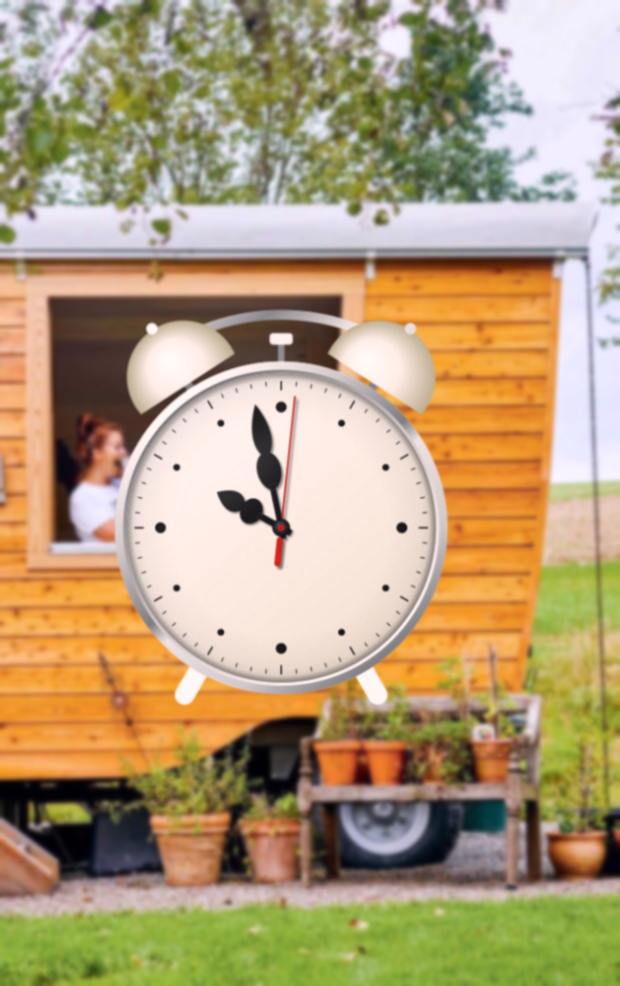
9:58:01
